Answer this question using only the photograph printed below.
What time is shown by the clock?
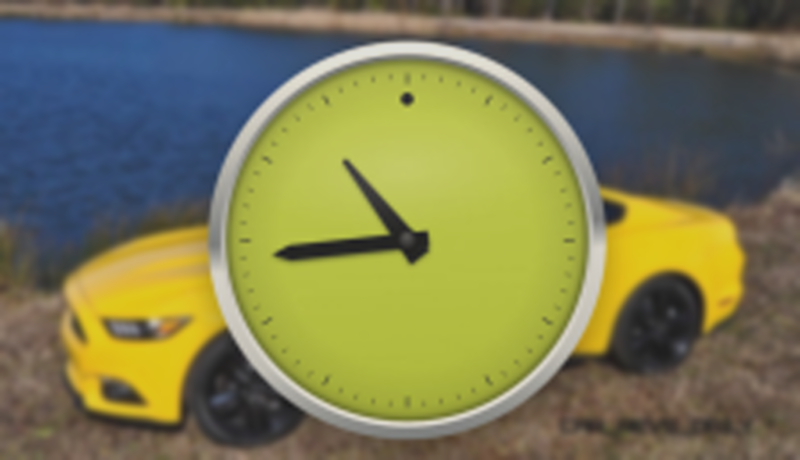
10:44
